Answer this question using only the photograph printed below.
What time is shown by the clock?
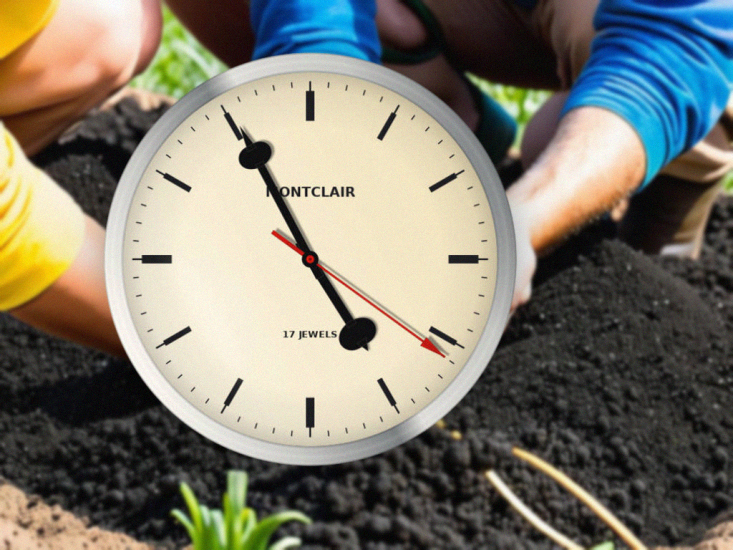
4:55:21
